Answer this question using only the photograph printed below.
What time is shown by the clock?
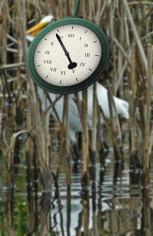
4:54
